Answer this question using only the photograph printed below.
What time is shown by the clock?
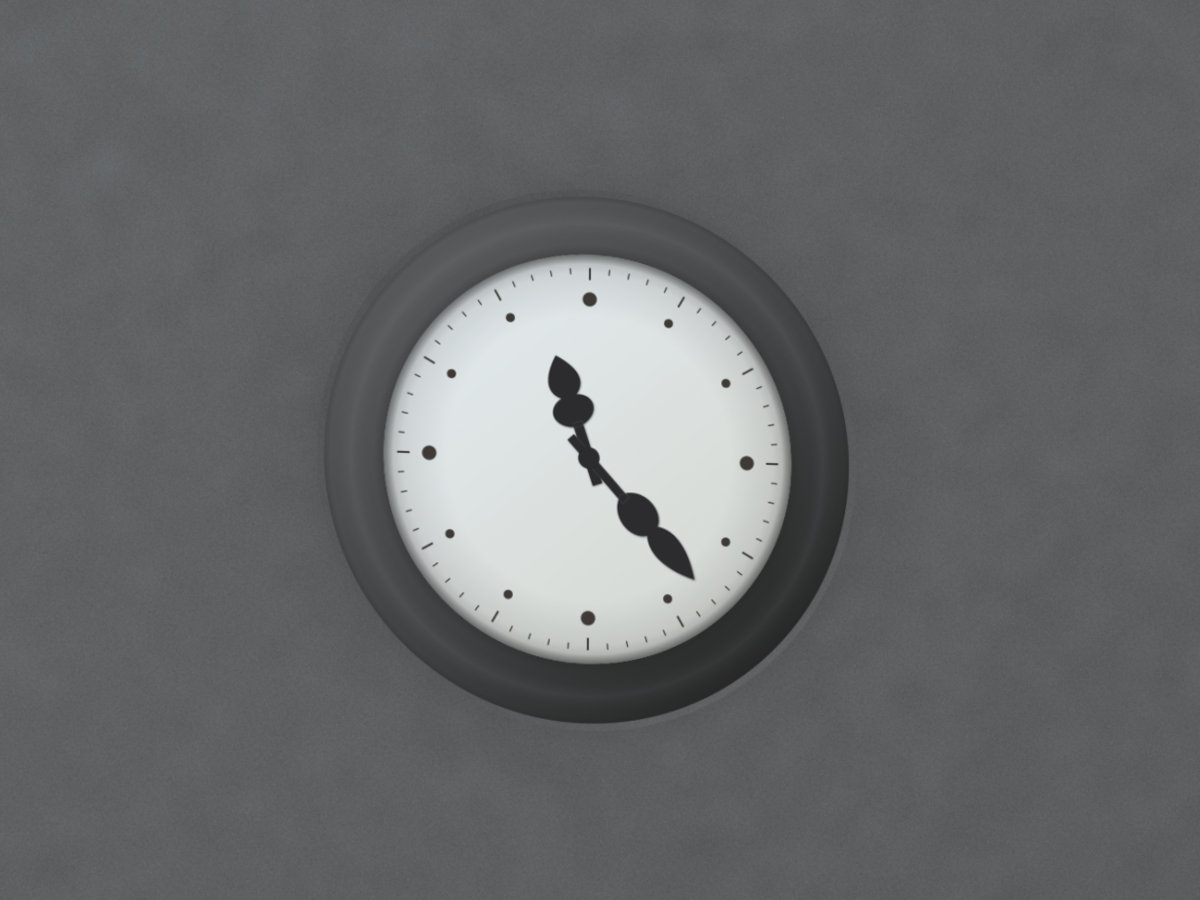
11:23
